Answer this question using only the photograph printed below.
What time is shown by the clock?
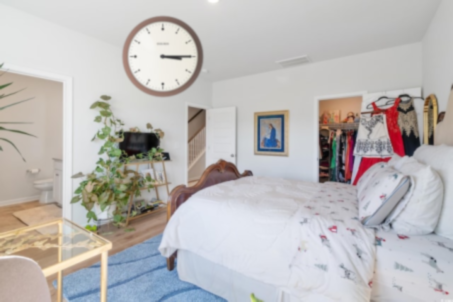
3:15
